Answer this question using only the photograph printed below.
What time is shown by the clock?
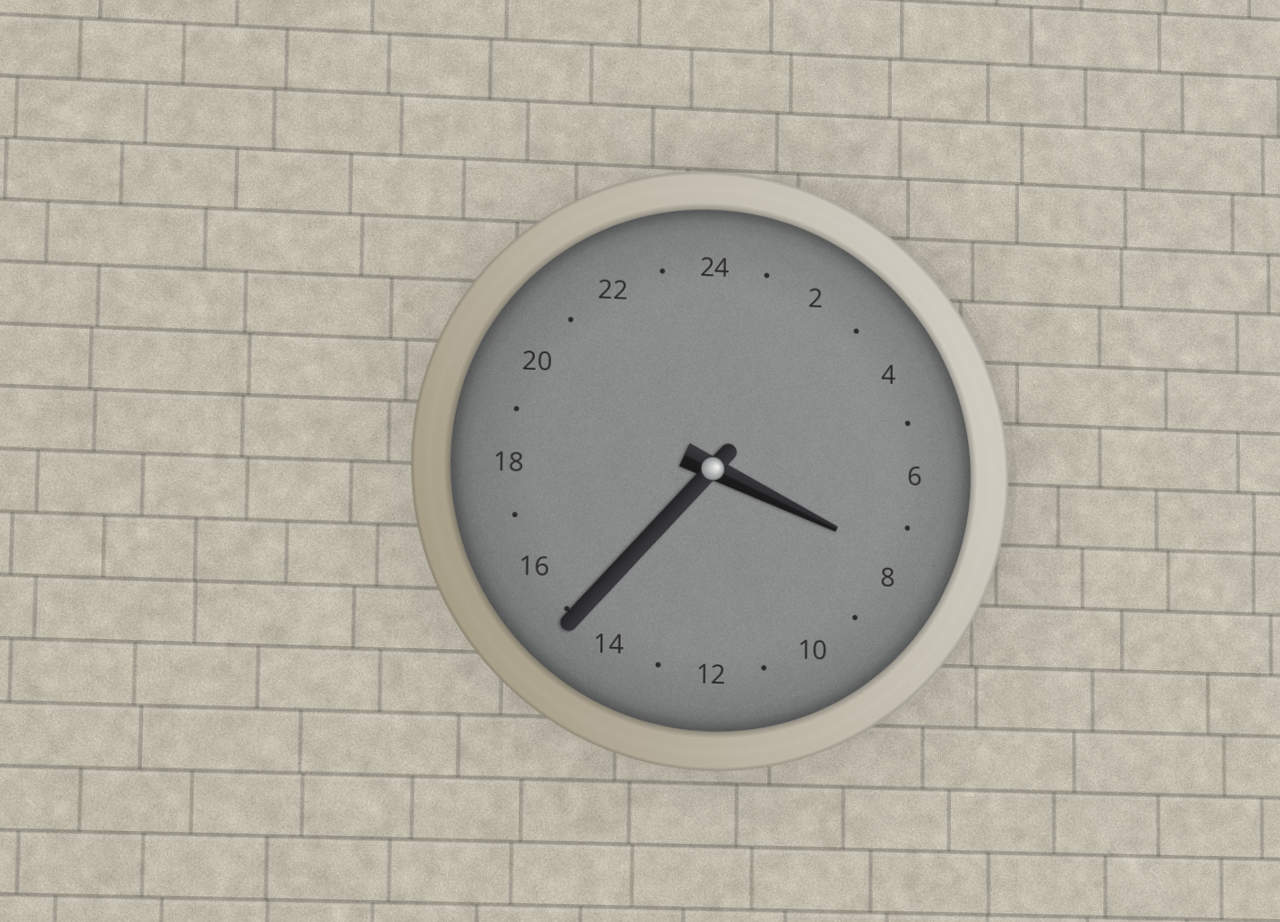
7:37
